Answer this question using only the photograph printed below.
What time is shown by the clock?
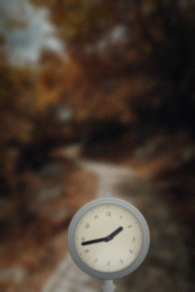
1:43
